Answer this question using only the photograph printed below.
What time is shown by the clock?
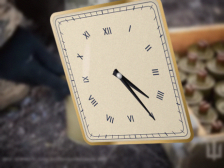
4:25
